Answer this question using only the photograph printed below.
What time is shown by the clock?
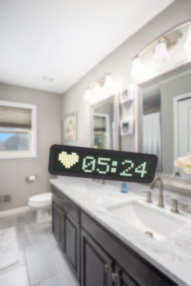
5:24
